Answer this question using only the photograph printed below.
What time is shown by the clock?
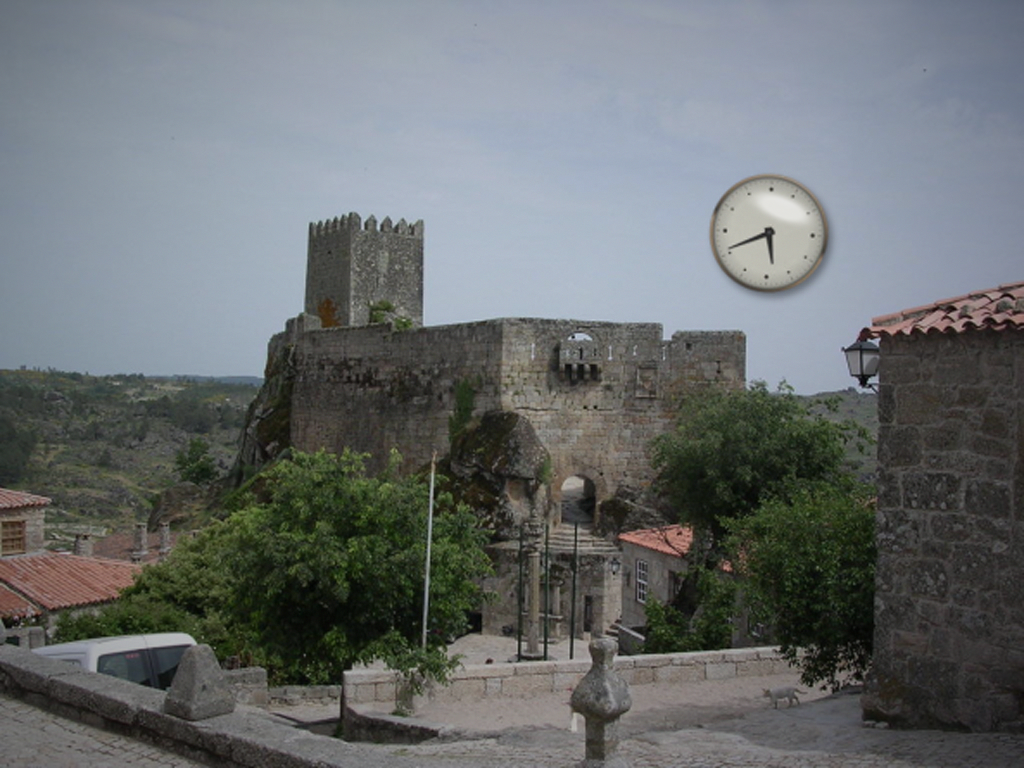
5:41
